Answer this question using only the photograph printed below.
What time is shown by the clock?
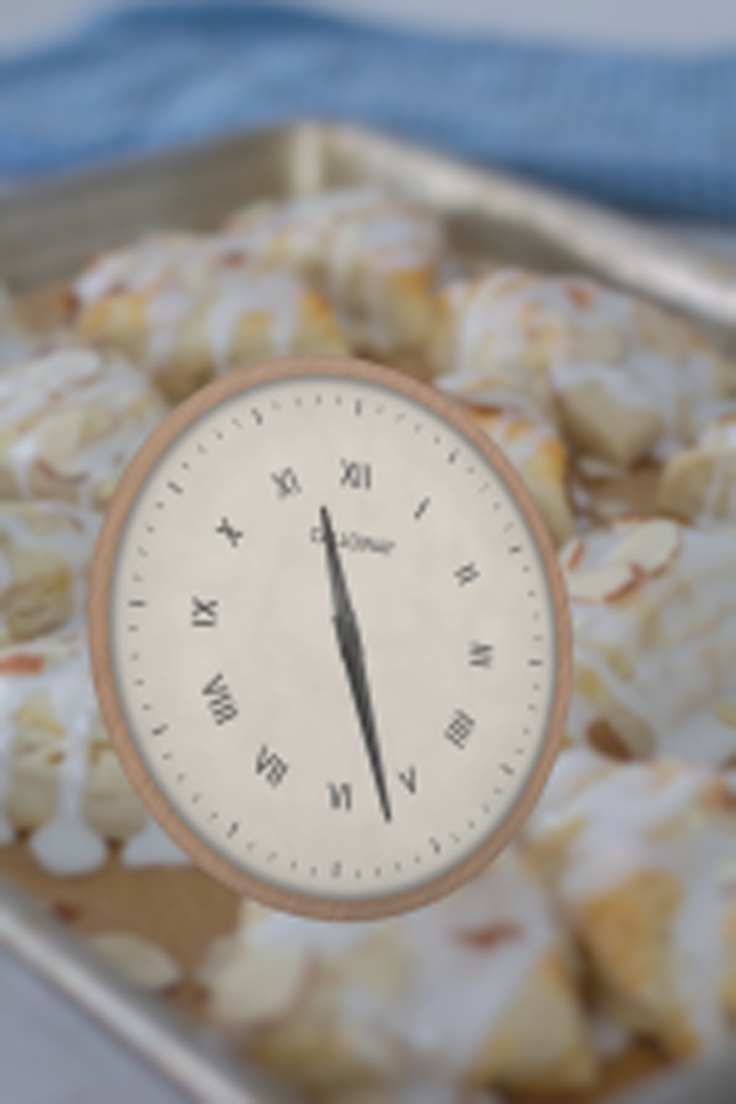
11:27
